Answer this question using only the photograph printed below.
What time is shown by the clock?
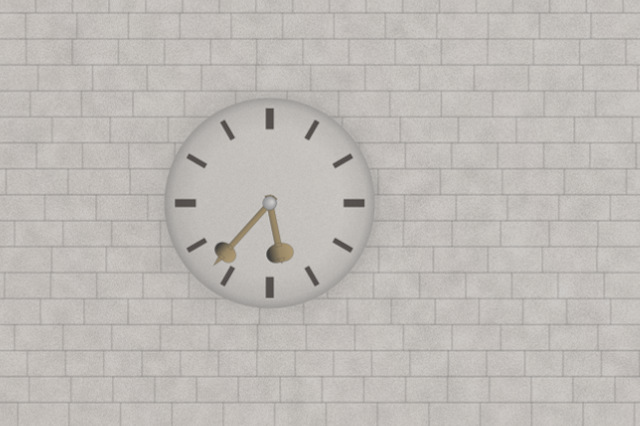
5:37
